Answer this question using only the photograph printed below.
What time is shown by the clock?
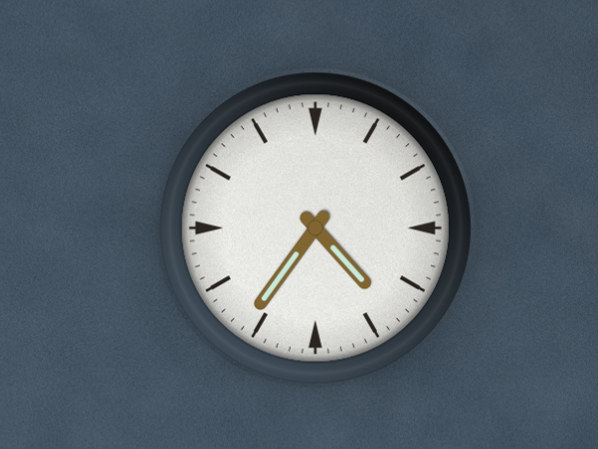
4:36
